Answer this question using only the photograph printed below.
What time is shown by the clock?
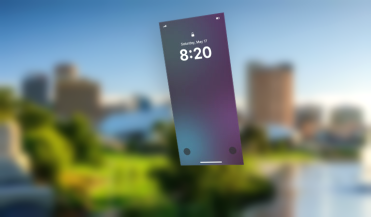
8:20
